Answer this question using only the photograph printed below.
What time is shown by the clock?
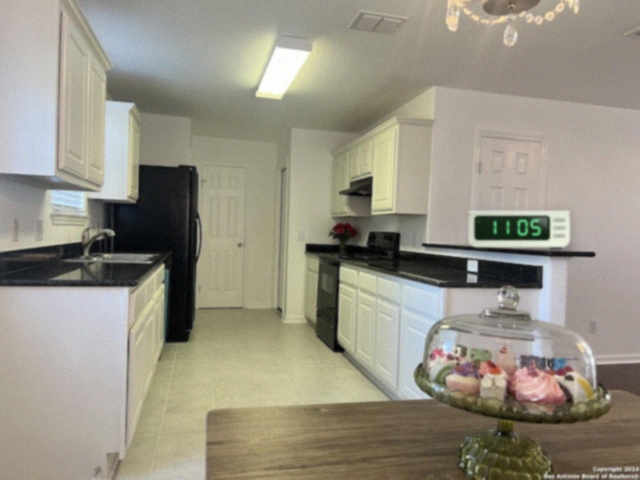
11:05
